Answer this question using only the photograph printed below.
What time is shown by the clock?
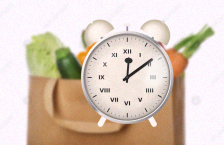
12:09
